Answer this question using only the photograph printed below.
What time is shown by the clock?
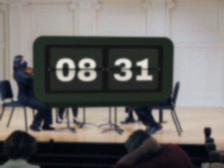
8:31
